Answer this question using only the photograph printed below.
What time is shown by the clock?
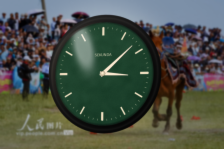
3:08
